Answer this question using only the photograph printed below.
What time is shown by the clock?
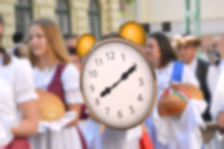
8:10
